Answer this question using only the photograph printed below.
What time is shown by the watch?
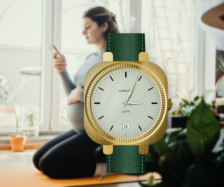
3:04
